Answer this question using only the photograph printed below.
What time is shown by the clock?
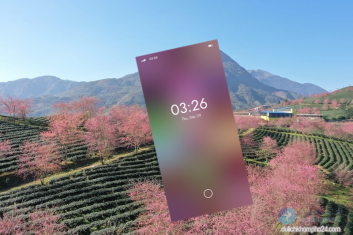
3:26
